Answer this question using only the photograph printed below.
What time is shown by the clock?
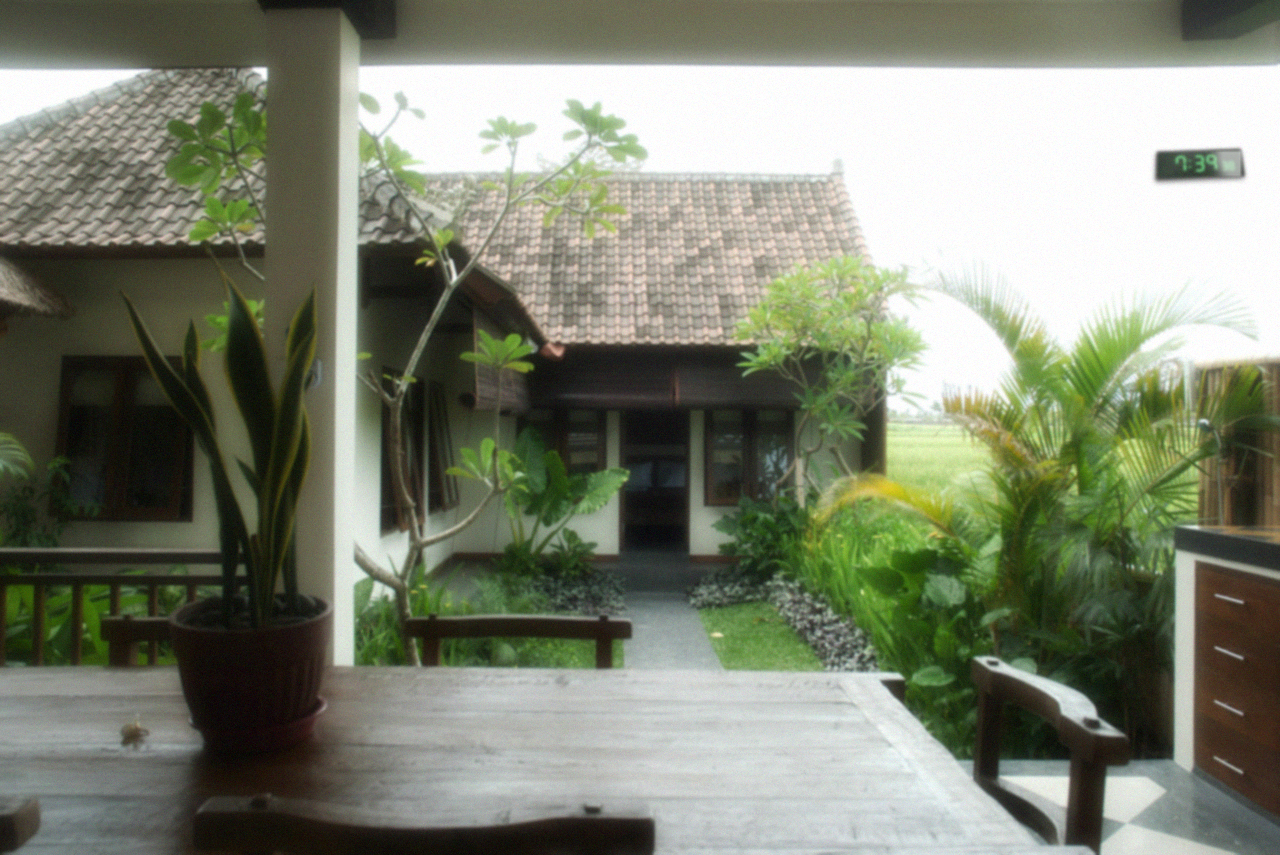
7:39
